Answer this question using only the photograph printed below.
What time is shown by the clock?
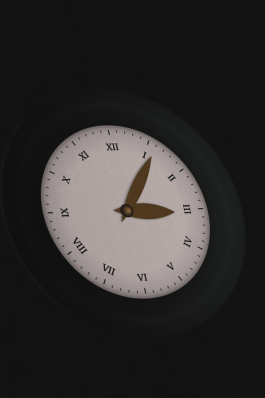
3:06
